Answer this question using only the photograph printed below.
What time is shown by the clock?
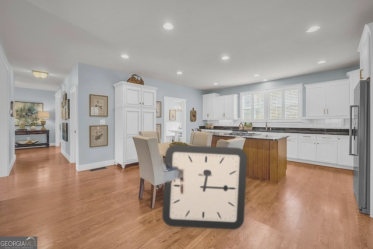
12:15
